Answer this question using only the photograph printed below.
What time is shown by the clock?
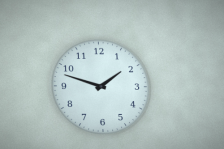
1:48
